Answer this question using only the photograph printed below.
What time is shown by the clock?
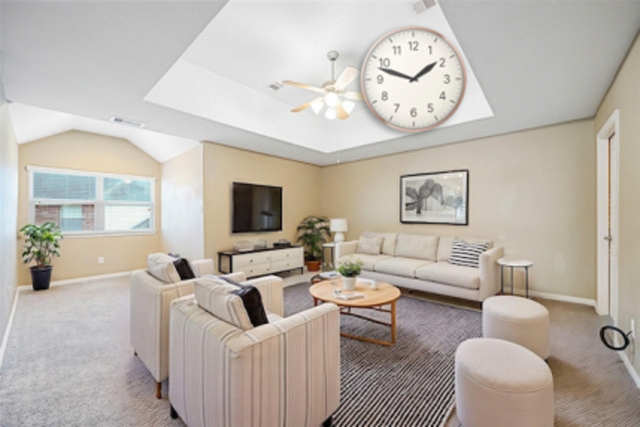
1:48
